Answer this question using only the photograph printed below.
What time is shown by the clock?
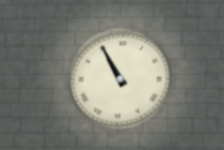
10:55
